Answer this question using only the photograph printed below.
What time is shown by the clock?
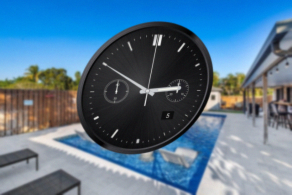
2:50
